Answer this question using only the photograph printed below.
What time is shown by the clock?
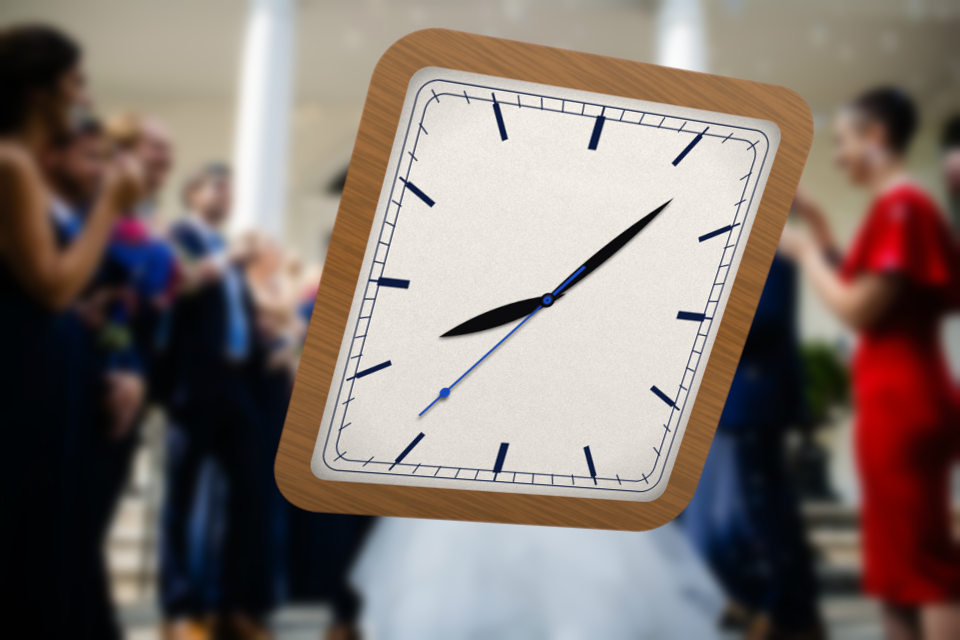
8:06:36
